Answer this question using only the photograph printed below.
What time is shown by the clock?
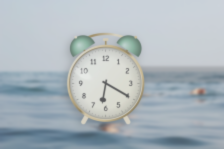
6:20
